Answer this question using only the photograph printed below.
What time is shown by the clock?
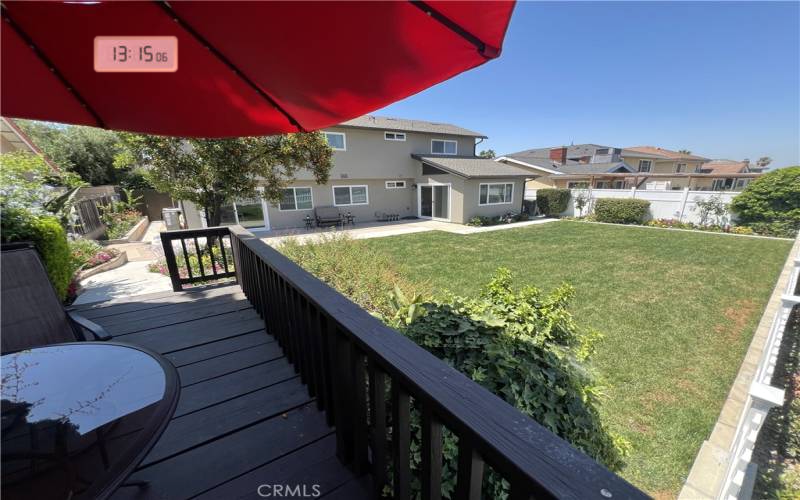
13:15
